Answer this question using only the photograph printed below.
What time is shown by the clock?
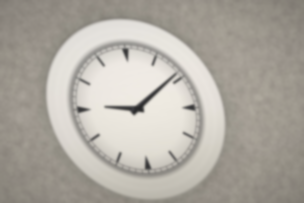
9:09
